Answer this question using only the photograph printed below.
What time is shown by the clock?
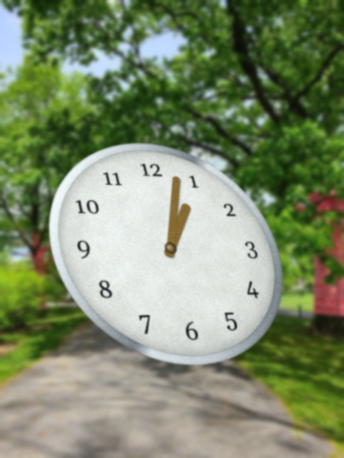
1:03
